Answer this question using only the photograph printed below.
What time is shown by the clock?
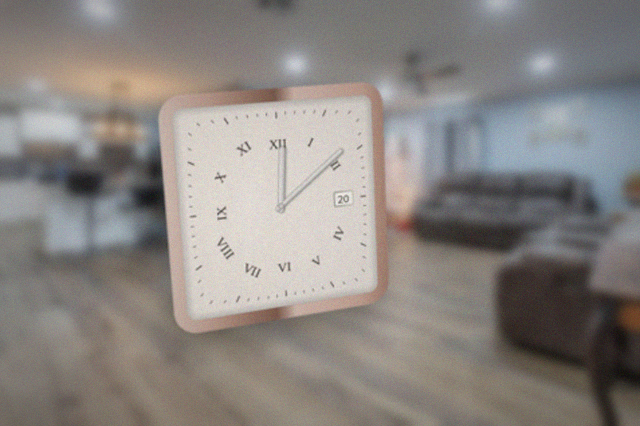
12:09
